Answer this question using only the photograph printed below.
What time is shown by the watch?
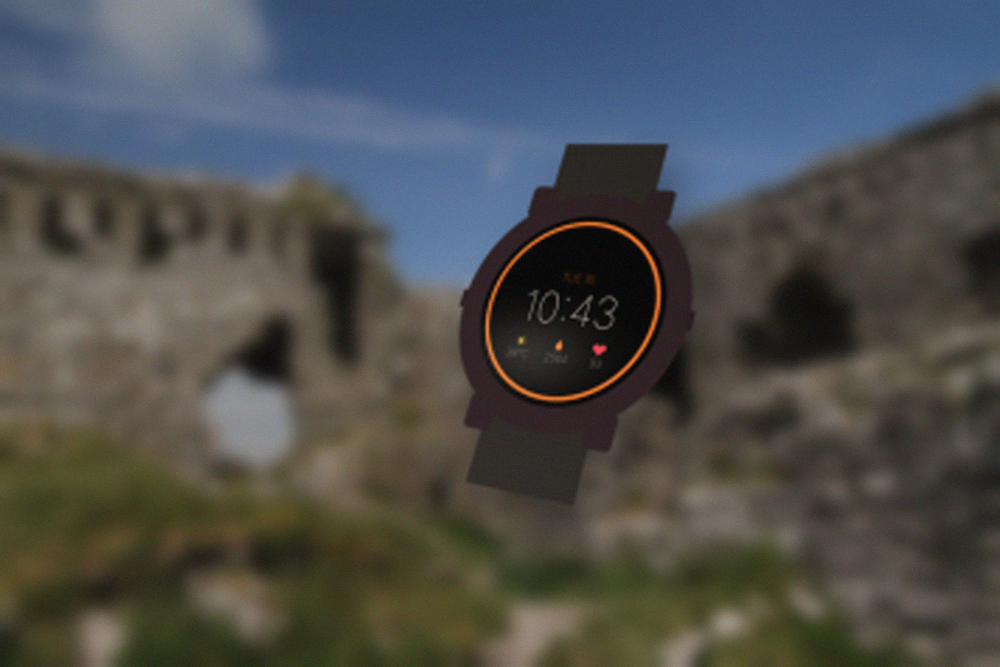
10:43
